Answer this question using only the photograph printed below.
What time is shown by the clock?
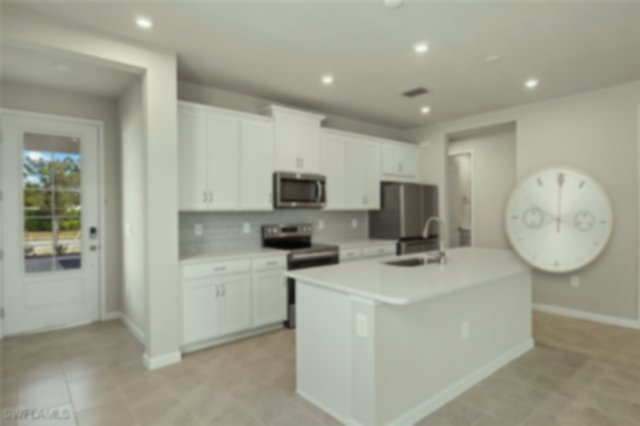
7:50
